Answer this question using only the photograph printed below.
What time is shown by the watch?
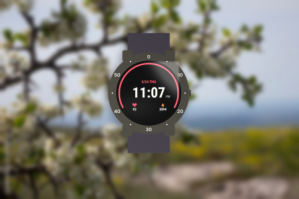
11:07
